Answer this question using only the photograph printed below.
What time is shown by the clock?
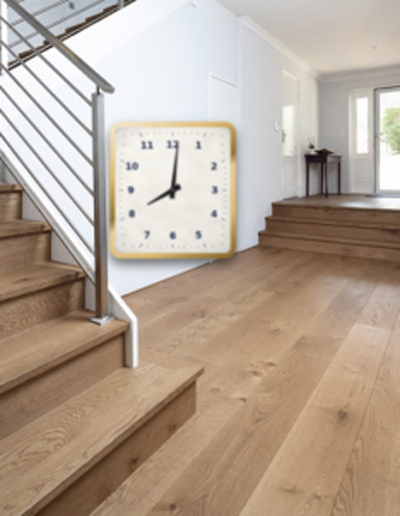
8:01
